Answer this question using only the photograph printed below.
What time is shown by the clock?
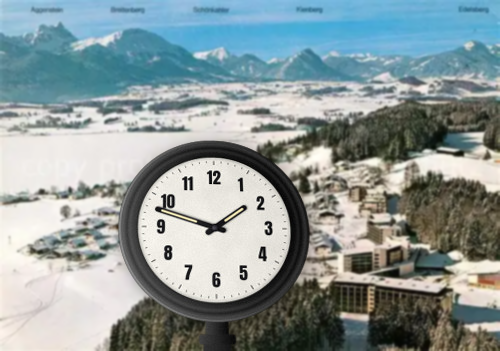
1:48
